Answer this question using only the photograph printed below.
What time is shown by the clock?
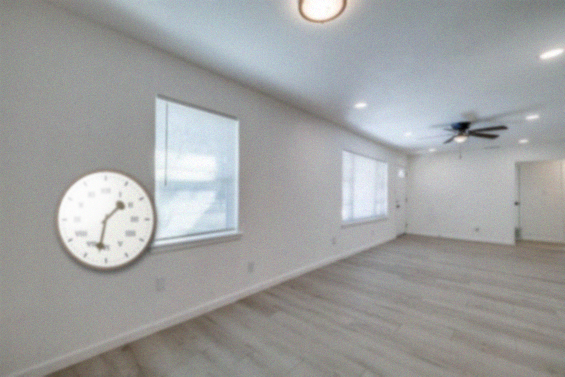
1:32
